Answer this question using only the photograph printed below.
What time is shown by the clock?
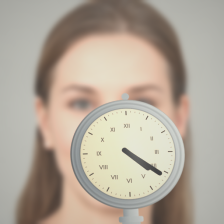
4:21
